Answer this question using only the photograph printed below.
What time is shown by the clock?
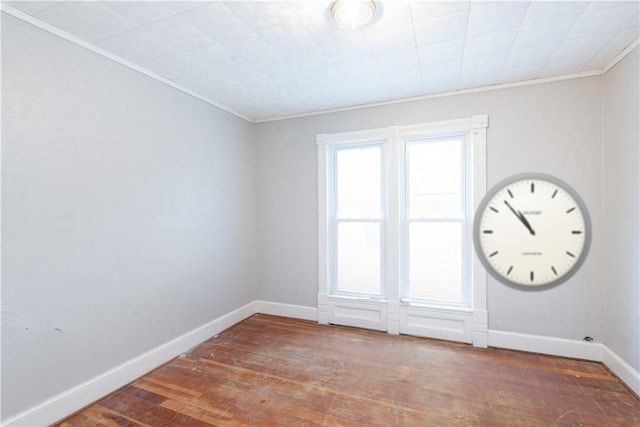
10:53
